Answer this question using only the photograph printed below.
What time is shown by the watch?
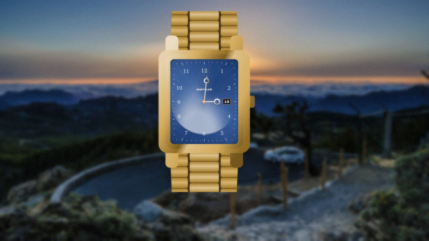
3:01
